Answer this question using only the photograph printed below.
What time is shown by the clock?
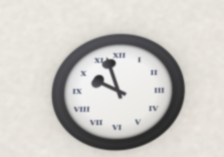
9:57
